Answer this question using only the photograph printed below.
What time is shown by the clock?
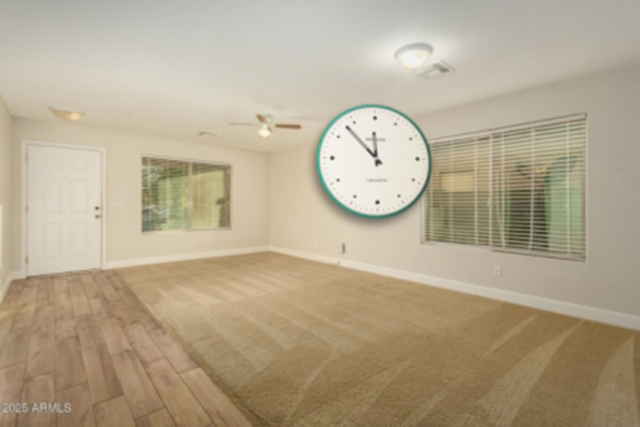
11:53
